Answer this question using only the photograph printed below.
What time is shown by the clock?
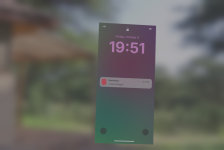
19:51
